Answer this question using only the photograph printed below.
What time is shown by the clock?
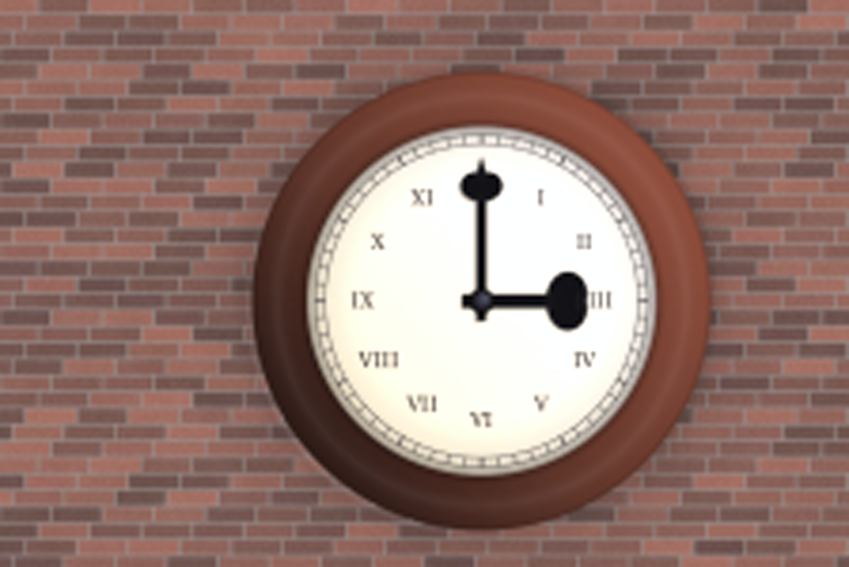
3:00
